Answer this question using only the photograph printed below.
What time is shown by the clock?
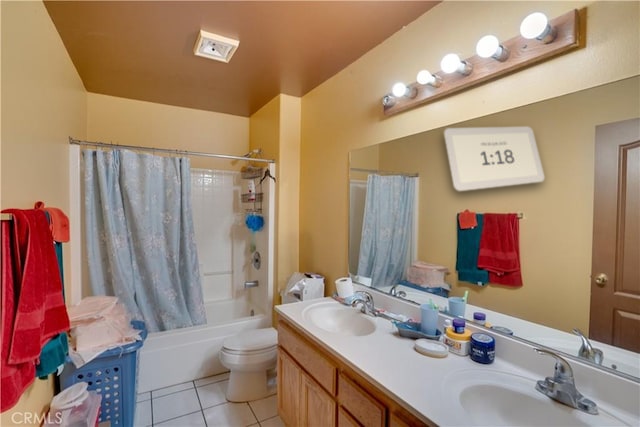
1:18
